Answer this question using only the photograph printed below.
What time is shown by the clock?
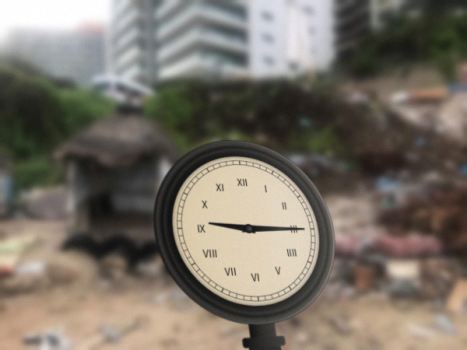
9:15
